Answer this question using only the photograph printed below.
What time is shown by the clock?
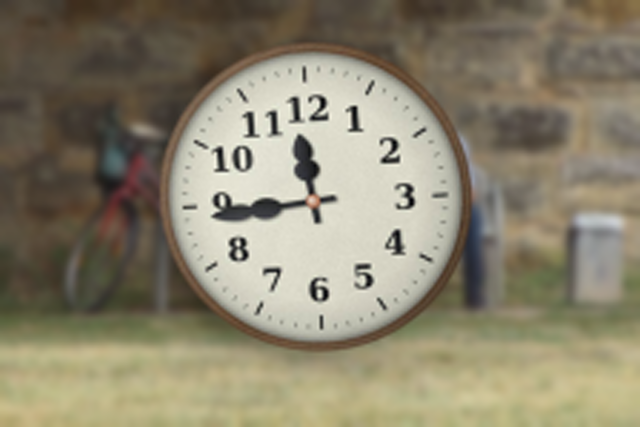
11:44
